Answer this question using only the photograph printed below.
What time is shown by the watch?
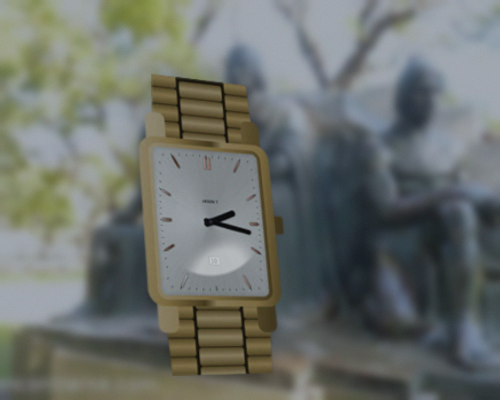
2:17
